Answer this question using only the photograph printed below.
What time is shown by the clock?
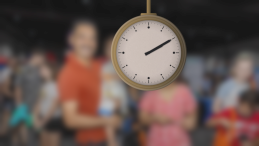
2:10
